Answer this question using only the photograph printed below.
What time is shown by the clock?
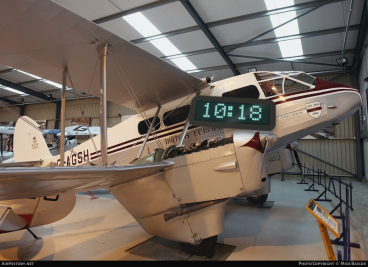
10:18
